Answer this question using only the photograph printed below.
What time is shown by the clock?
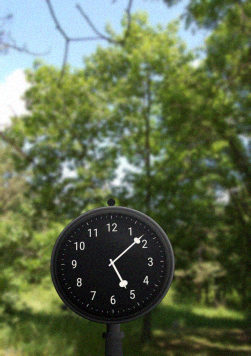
5:08
